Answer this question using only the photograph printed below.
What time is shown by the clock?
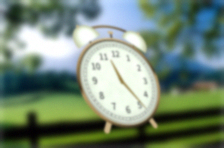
11:24
